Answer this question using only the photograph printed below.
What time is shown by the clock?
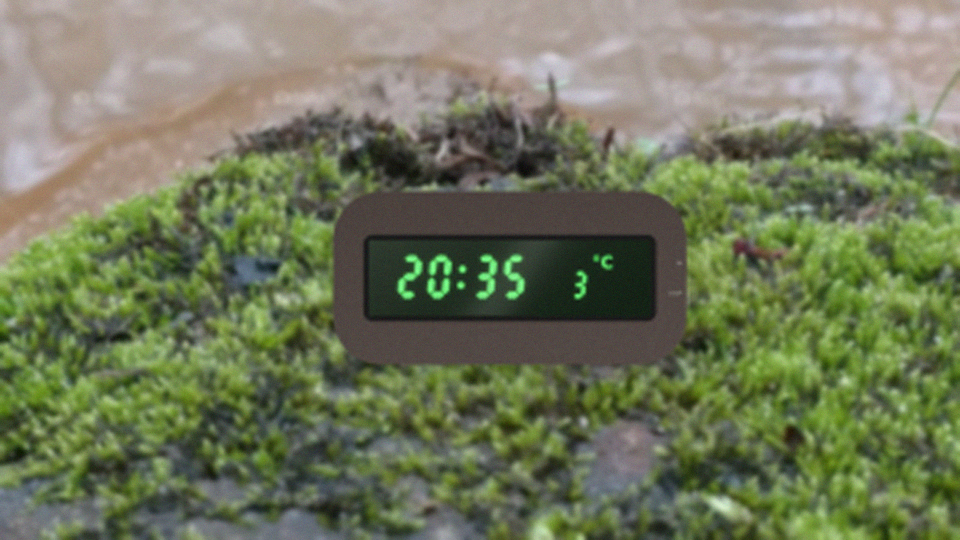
20:35
